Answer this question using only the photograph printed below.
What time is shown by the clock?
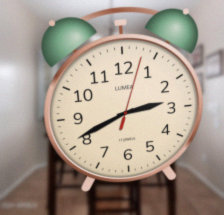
2:41:03
